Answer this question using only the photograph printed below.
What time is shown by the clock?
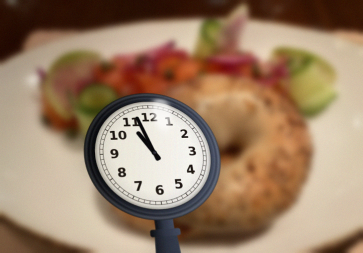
10:57
